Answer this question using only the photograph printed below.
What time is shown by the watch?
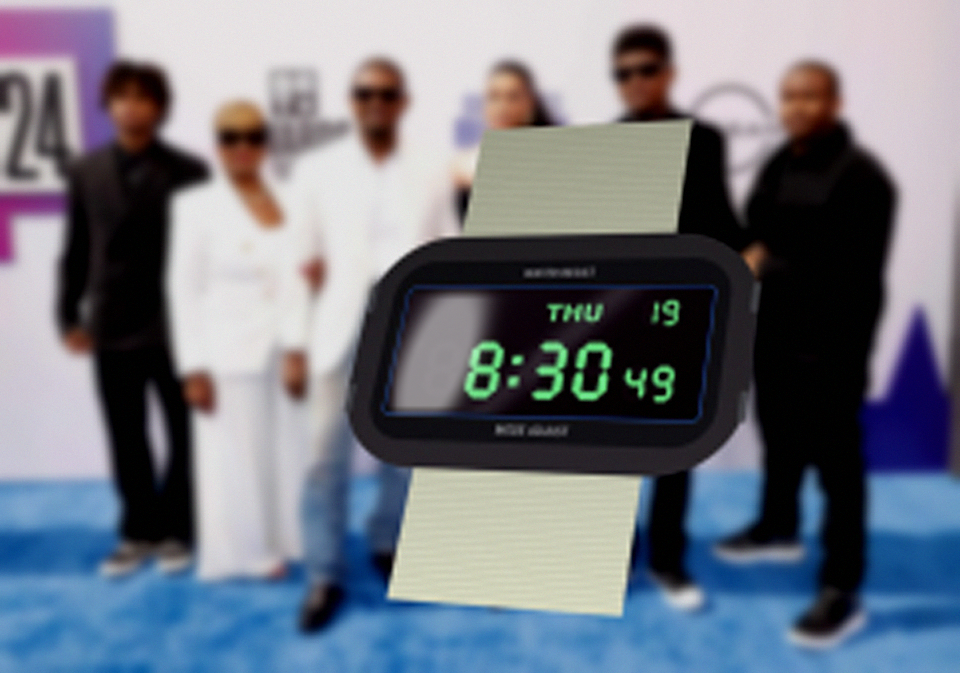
8:30:49
